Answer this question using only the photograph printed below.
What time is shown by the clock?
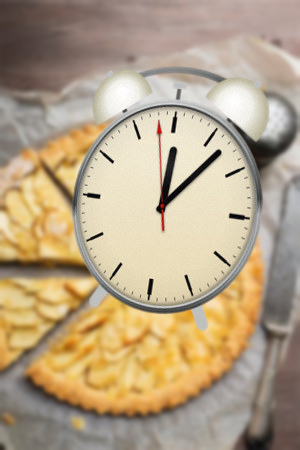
12:06:58
